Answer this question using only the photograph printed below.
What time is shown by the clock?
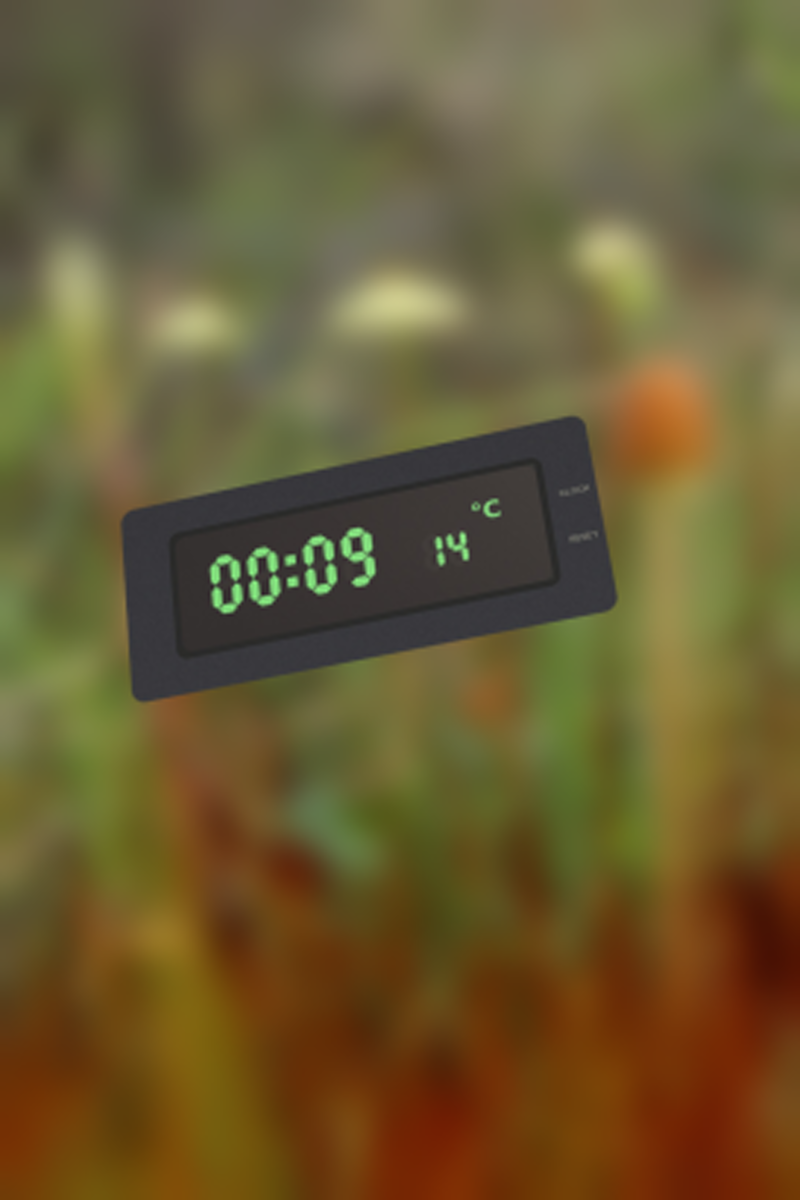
0:09
